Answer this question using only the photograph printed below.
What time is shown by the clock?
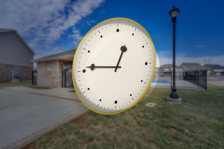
12:46
